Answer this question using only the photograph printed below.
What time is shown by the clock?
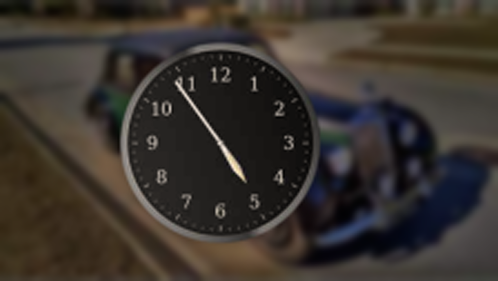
4:54
